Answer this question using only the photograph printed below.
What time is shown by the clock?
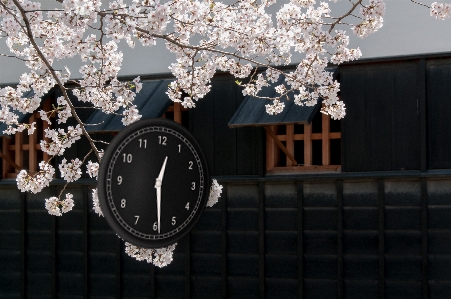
12:29
